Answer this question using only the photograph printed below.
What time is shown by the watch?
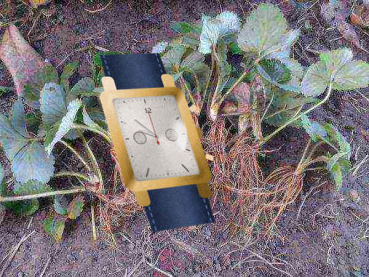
9:53
